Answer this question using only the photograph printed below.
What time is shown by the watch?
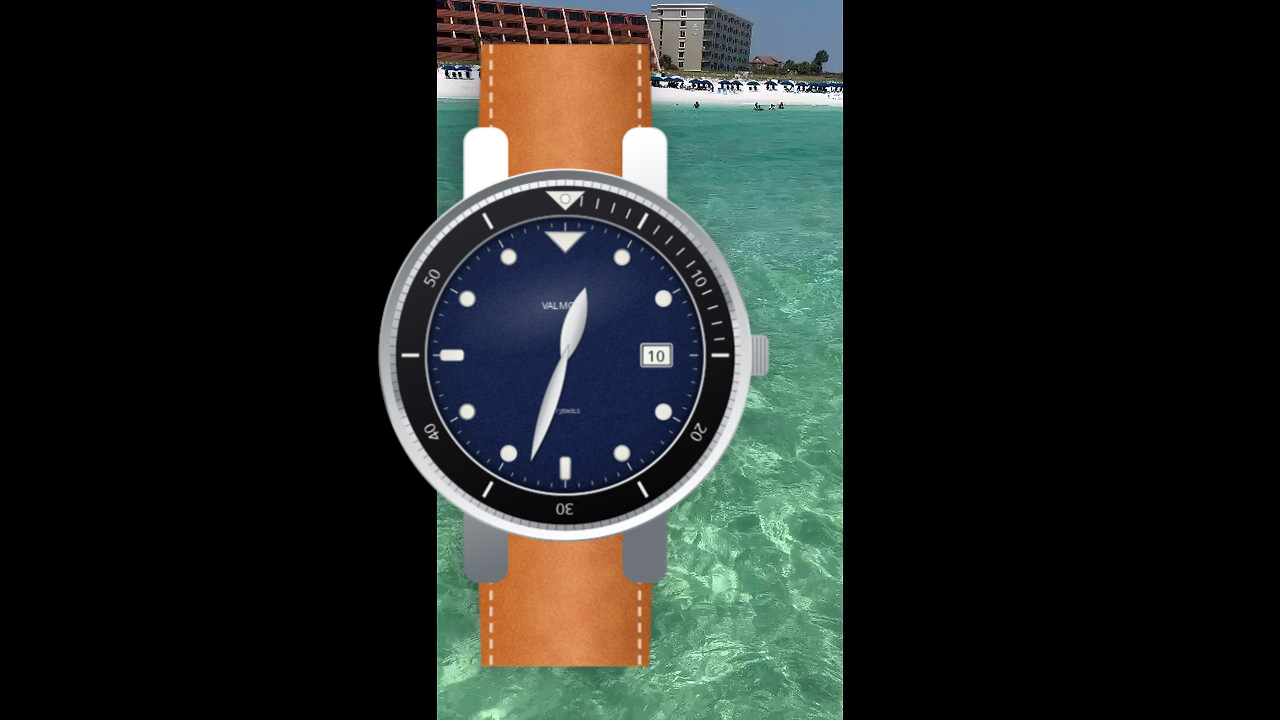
12:33
